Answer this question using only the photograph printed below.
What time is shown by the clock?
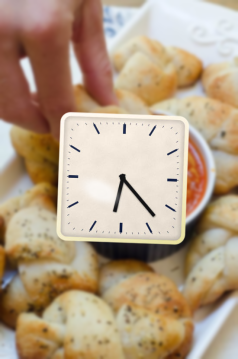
6:23
